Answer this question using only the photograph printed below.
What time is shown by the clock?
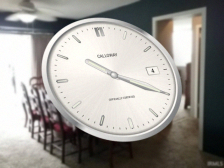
10:20
